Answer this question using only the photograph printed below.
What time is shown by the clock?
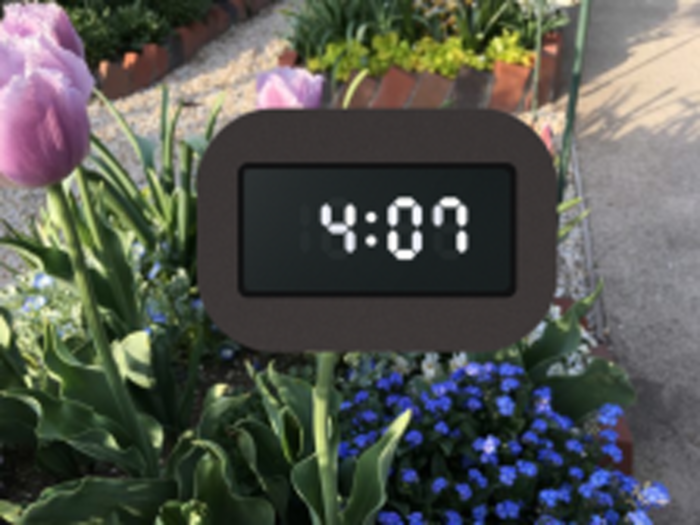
4:07
